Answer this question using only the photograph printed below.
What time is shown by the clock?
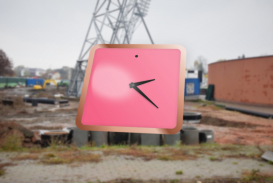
2:22
